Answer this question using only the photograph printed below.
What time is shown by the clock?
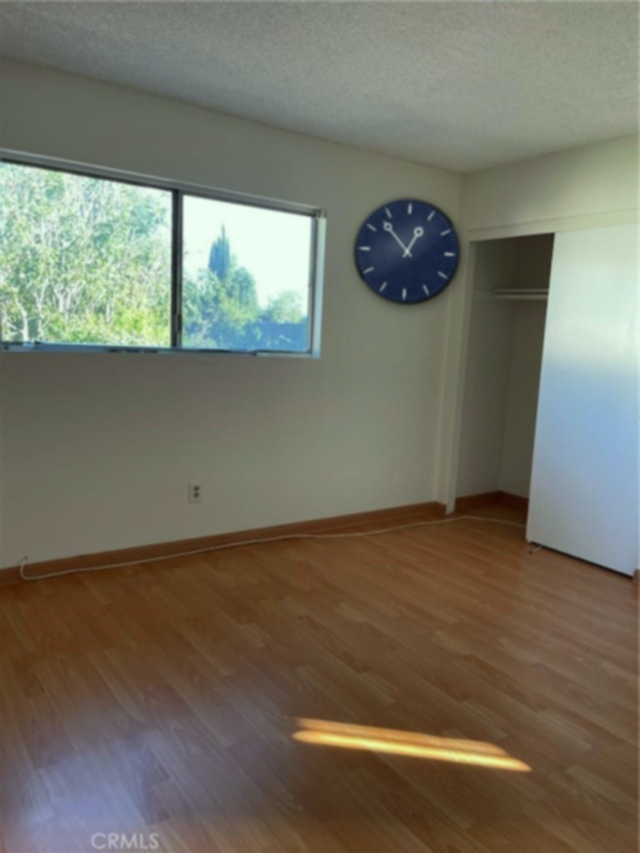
12:53
